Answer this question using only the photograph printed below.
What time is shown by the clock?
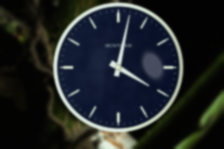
4:02
